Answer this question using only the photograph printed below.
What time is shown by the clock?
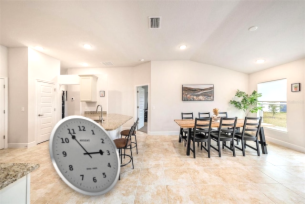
2:54
